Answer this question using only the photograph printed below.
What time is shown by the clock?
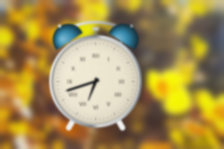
6:42
